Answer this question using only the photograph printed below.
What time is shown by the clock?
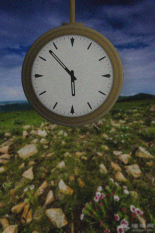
5:53
